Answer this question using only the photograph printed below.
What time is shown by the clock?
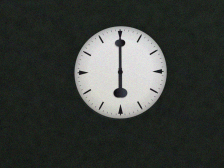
6:00
